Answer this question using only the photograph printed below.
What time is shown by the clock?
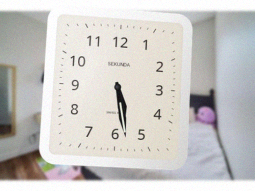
5:28
